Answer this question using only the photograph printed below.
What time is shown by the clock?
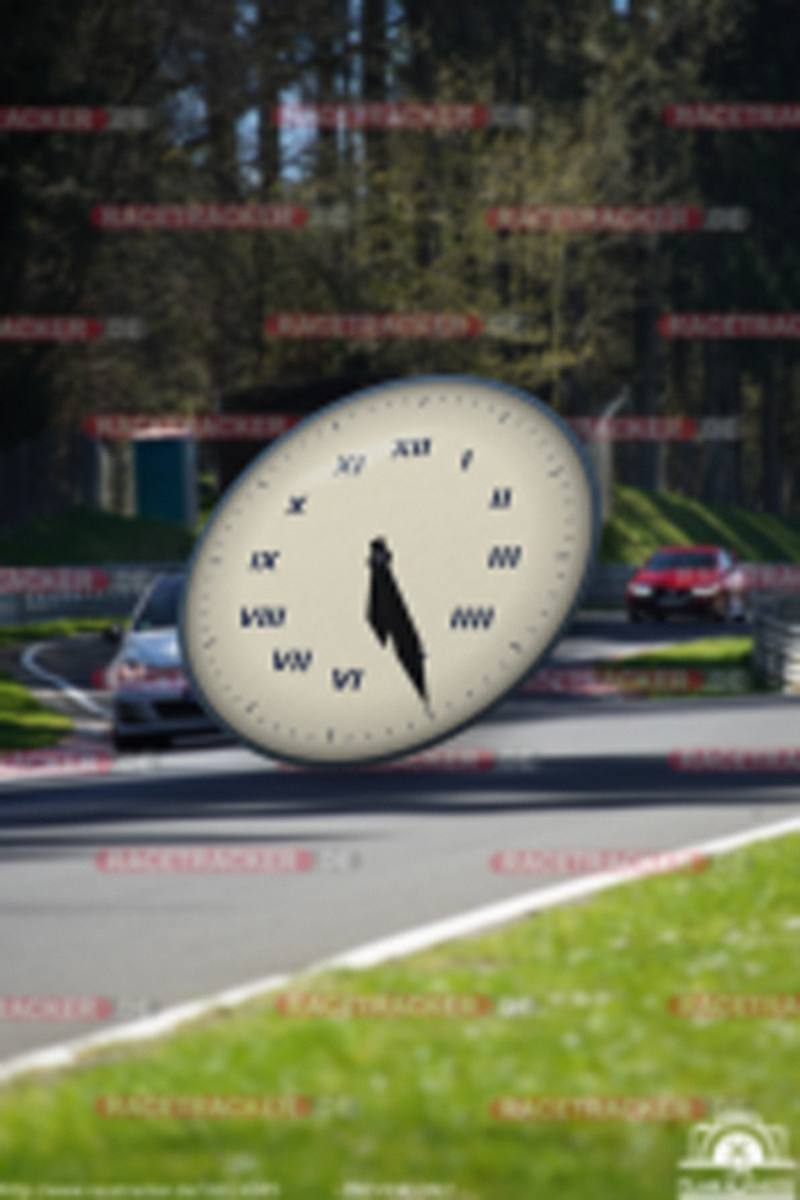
5:25
